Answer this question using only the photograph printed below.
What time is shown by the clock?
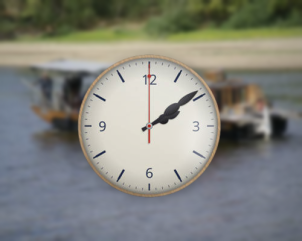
2:09:00
